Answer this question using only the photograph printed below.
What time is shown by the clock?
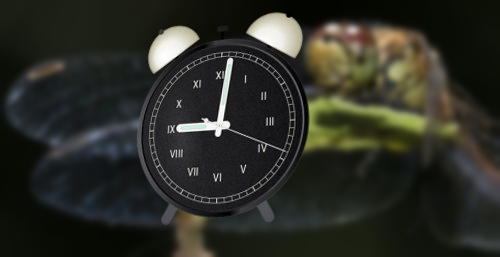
9:01:19
